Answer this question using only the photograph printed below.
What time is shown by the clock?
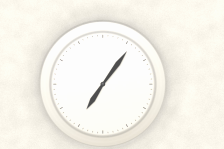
7:06
